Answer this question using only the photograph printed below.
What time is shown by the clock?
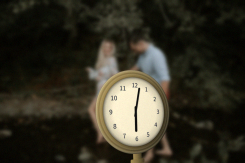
6:02
